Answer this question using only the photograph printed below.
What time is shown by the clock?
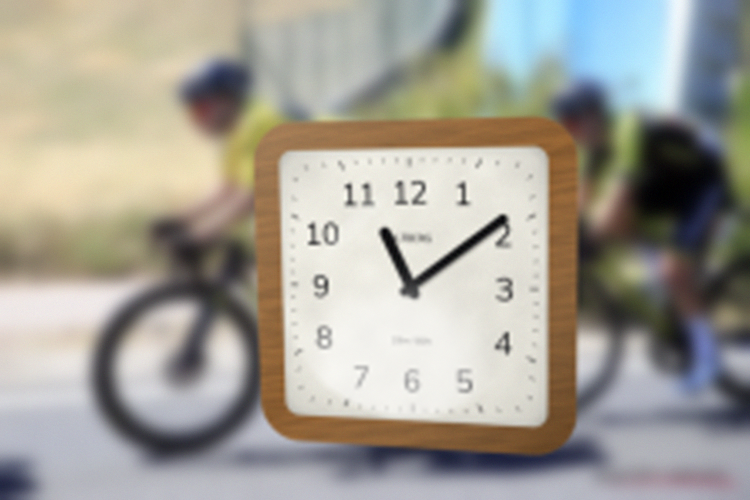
11:09
